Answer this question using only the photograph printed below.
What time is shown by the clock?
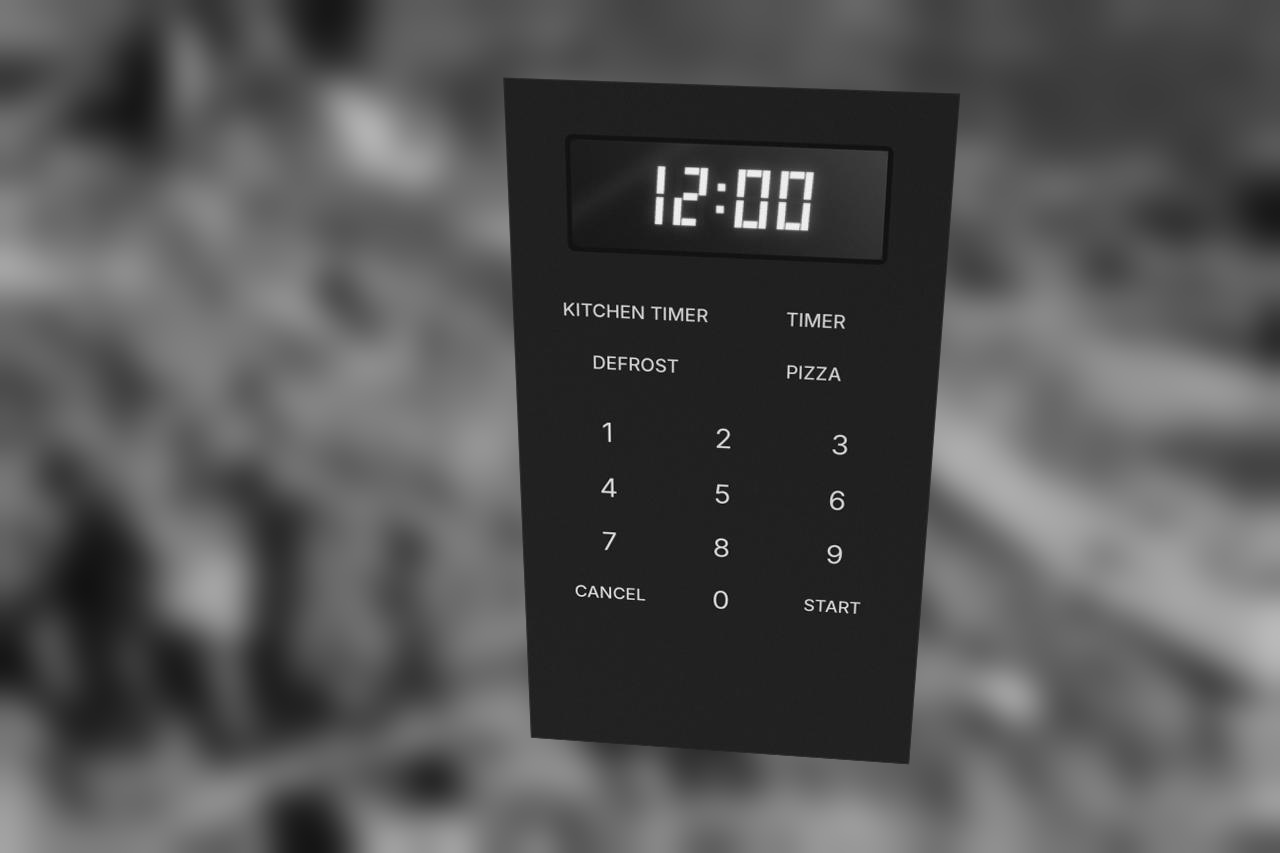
12:00
